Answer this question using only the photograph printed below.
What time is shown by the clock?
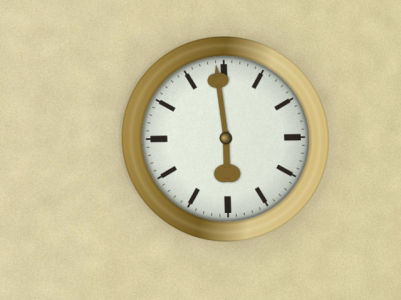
5:59
